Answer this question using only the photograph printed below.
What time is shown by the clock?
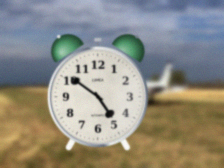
4:51
